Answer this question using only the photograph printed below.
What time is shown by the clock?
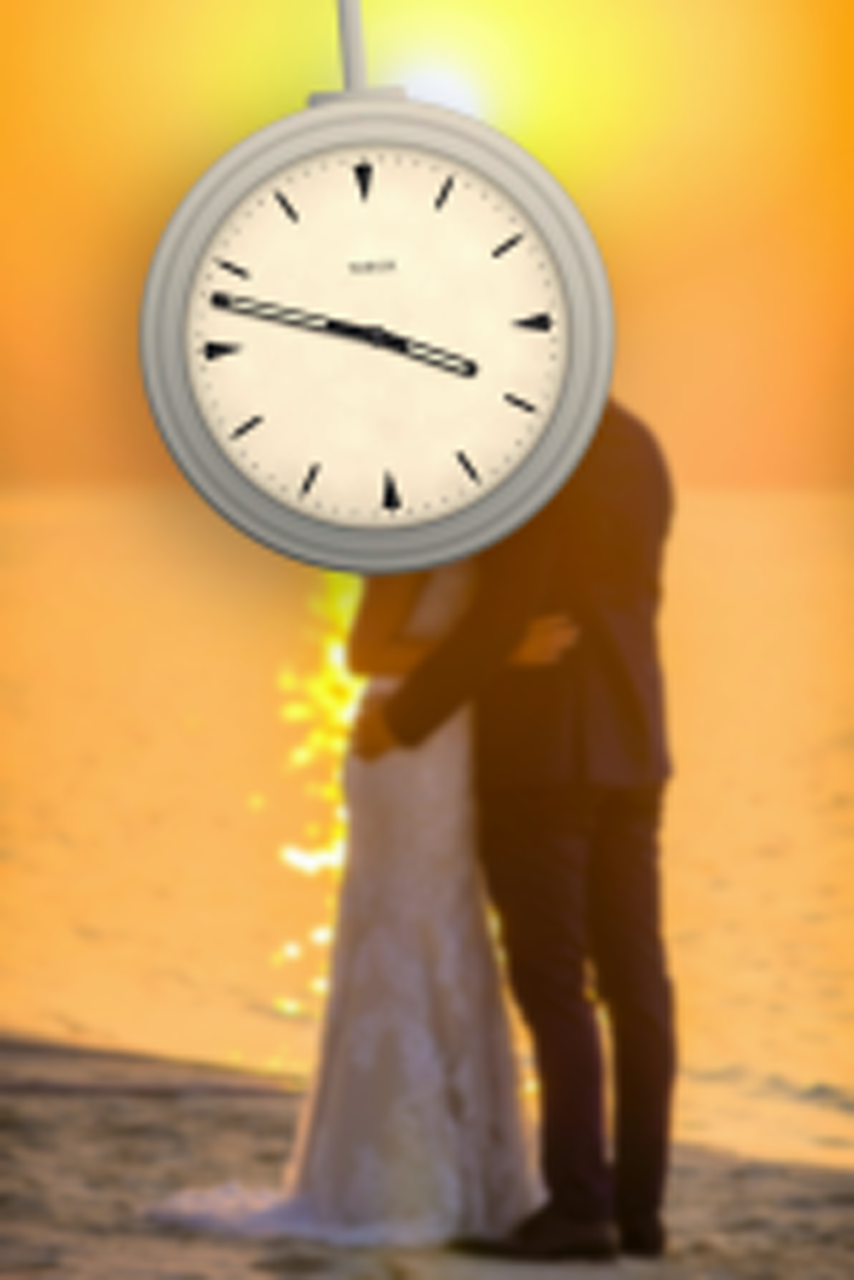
3:48
